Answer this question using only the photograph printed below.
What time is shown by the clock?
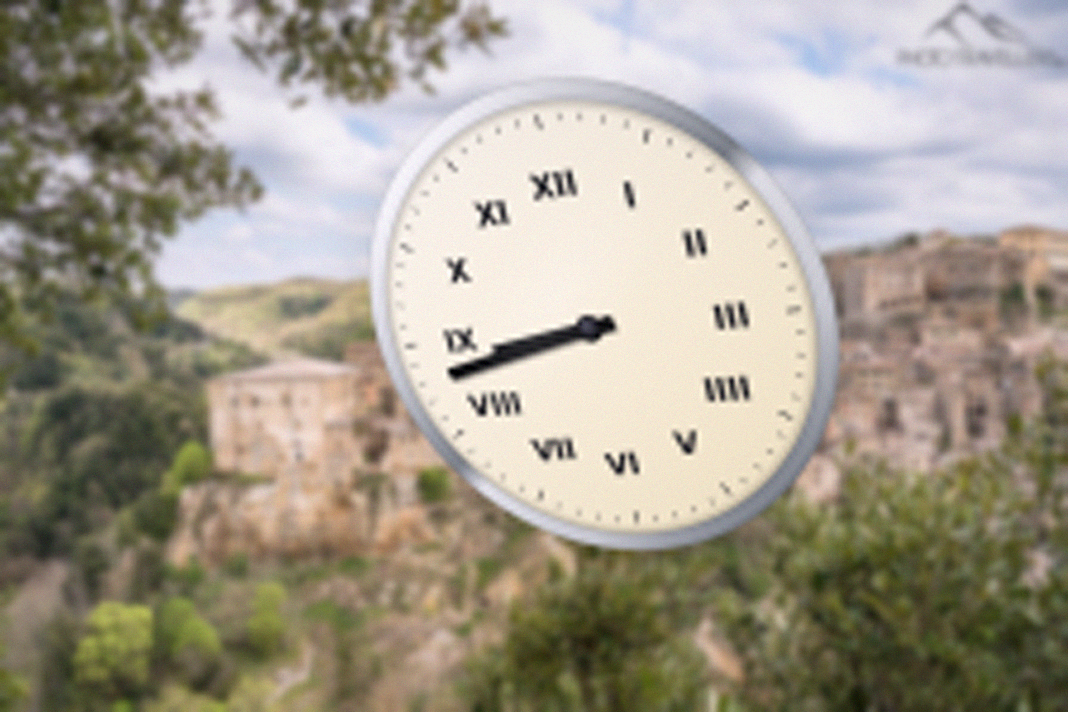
8:43
